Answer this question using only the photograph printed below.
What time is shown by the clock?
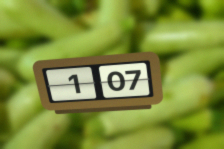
1:07
